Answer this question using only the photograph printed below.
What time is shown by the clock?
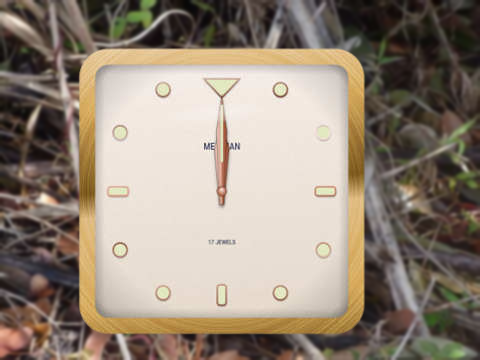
12:00
